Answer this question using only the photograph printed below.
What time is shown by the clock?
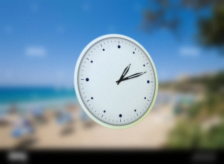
1:12
